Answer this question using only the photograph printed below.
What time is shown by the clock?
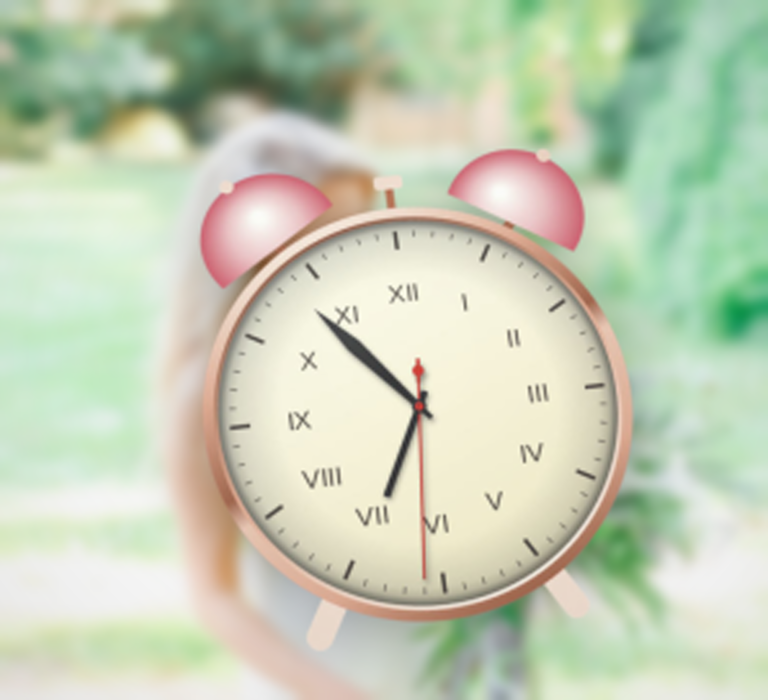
6:53:31
